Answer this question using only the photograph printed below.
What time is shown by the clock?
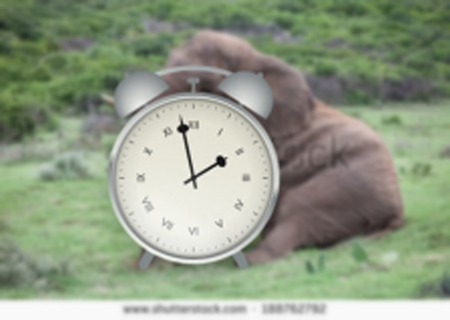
1:58
